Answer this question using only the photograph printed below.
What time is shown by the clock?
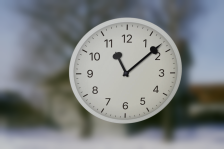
11:08
